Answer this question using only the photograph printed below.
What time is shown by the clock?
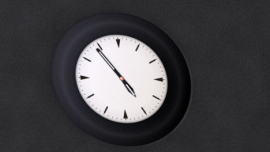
4:54
